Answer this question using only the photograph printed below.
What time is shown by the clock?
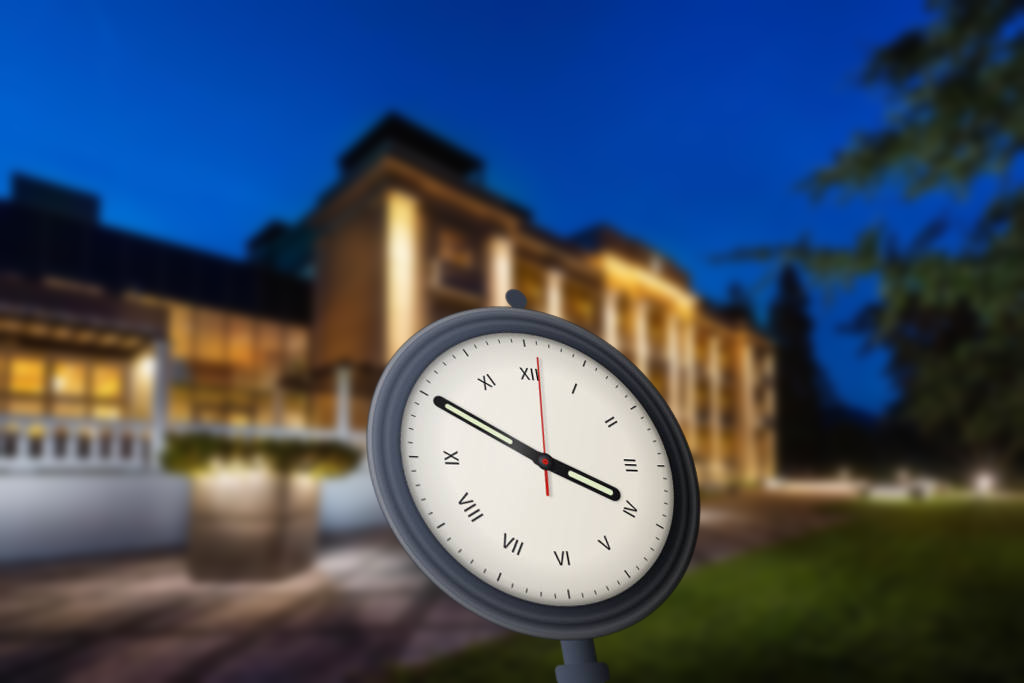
3:50:01
